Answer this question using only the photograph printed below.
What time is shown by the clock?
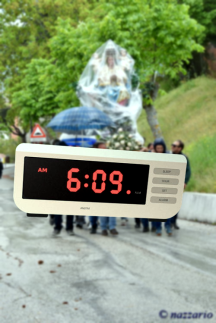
6:09
